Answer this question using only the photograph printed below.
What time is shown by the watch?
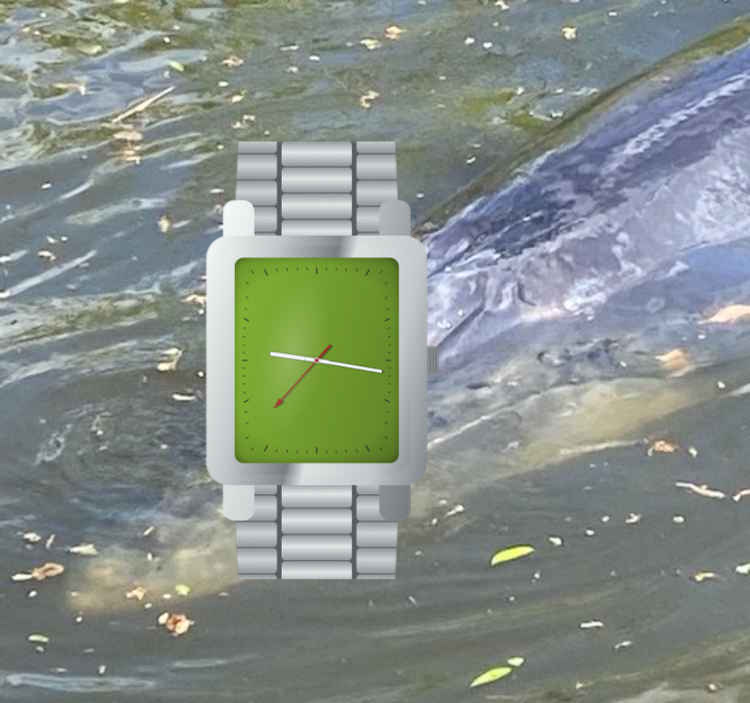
9:16:37
